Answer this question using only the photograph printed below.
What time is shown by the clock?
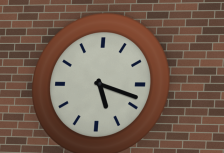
5:18
